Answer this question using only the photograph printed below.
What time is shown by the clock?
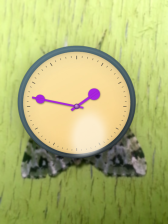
1:47
